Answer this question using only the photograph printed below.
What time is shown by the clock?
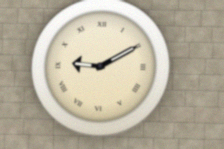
9:10
